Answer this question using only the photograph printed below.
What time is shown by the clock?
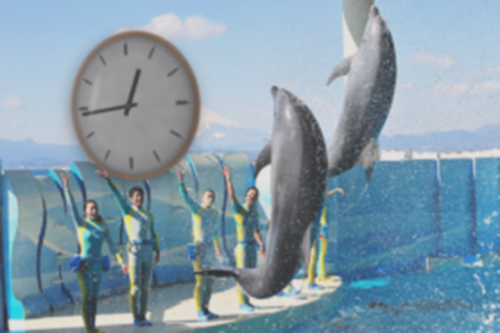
12:44
